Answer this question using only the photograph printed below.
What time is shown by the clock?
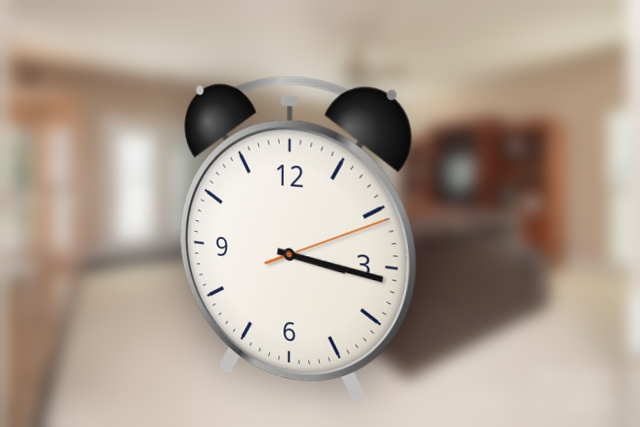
3:16:11
